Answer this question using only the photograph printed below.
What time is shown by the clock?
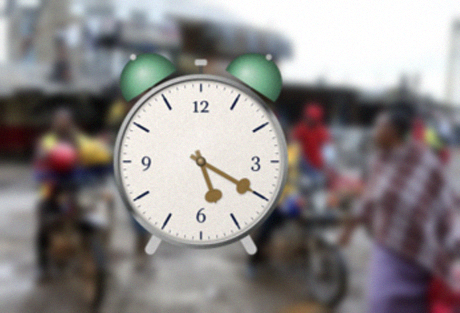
5:20
